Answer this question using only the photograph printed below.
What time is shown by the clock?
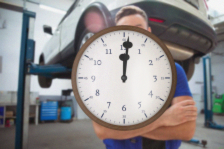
12:01
